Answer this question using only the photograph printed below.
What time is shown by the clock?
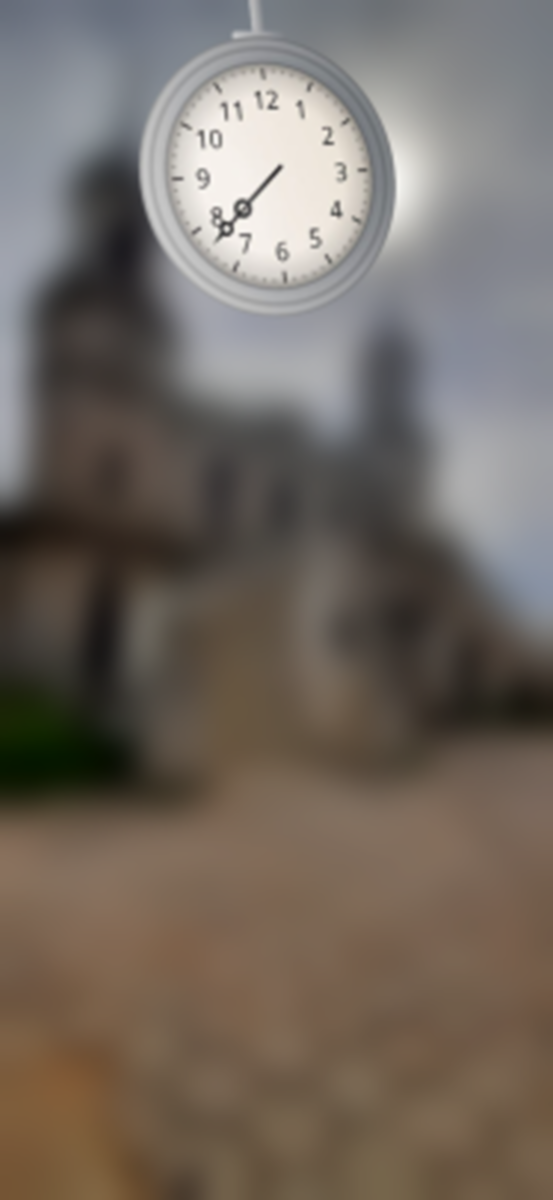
7:38
